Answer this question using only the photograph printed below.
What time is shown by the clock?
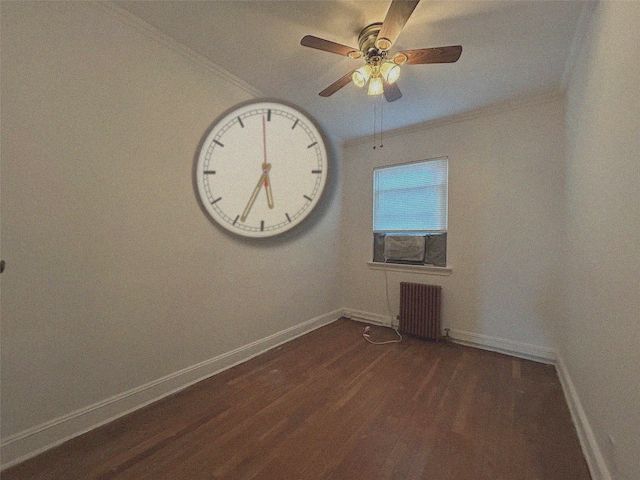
5:33:59
